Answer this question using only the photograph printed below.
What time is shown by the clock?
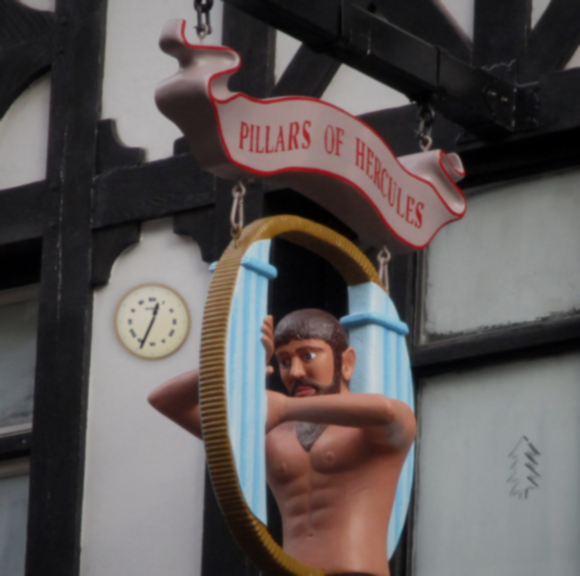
12:34
